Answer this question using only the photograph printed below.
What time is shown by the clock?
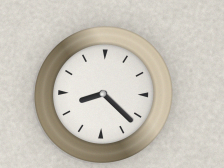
8:22
